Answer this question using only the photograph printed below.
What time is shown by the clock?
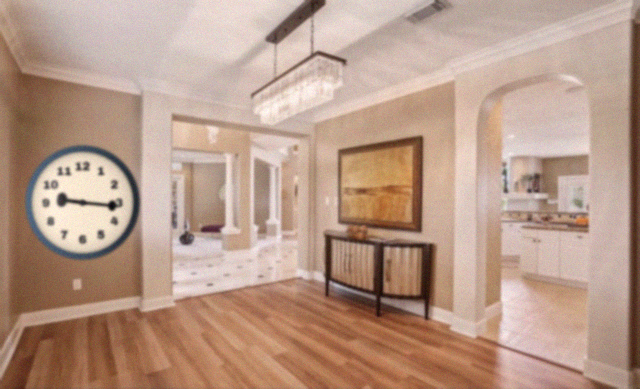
9:16
